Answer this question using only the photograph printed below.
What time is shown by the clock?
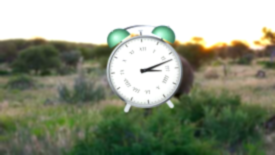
3:12
